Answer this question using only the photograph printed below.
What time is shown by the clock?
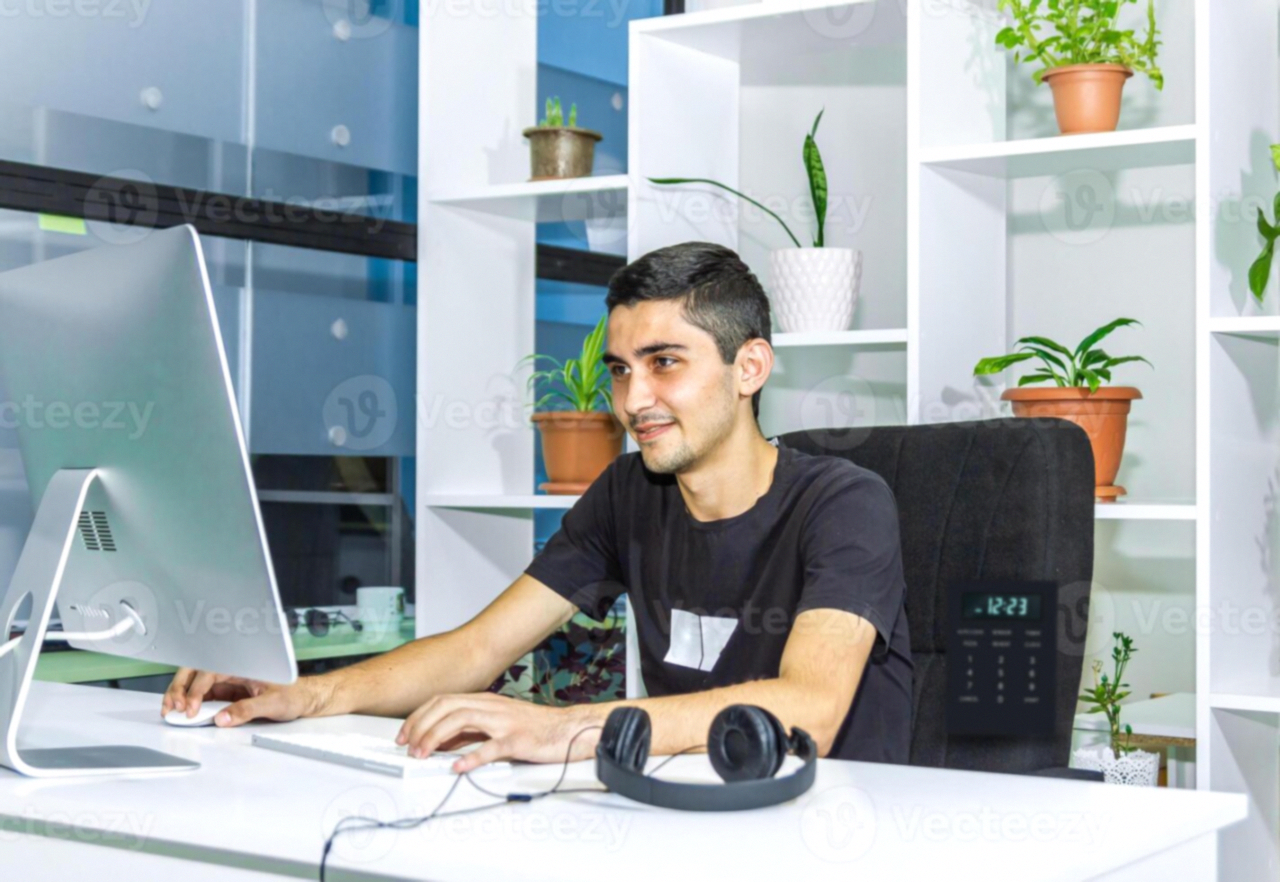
12:23
